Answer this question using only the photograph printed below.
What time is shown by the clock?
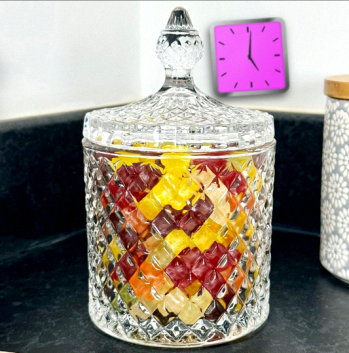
5:01
